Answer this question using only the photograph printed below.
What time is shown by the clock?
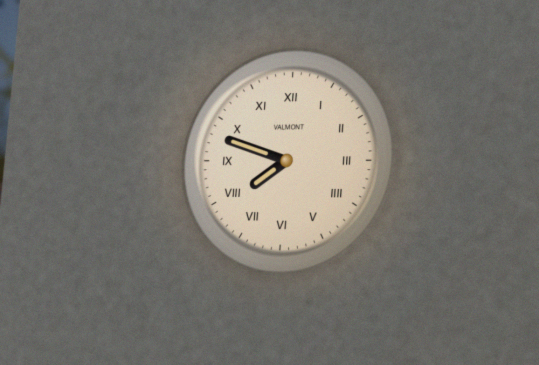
7:48
